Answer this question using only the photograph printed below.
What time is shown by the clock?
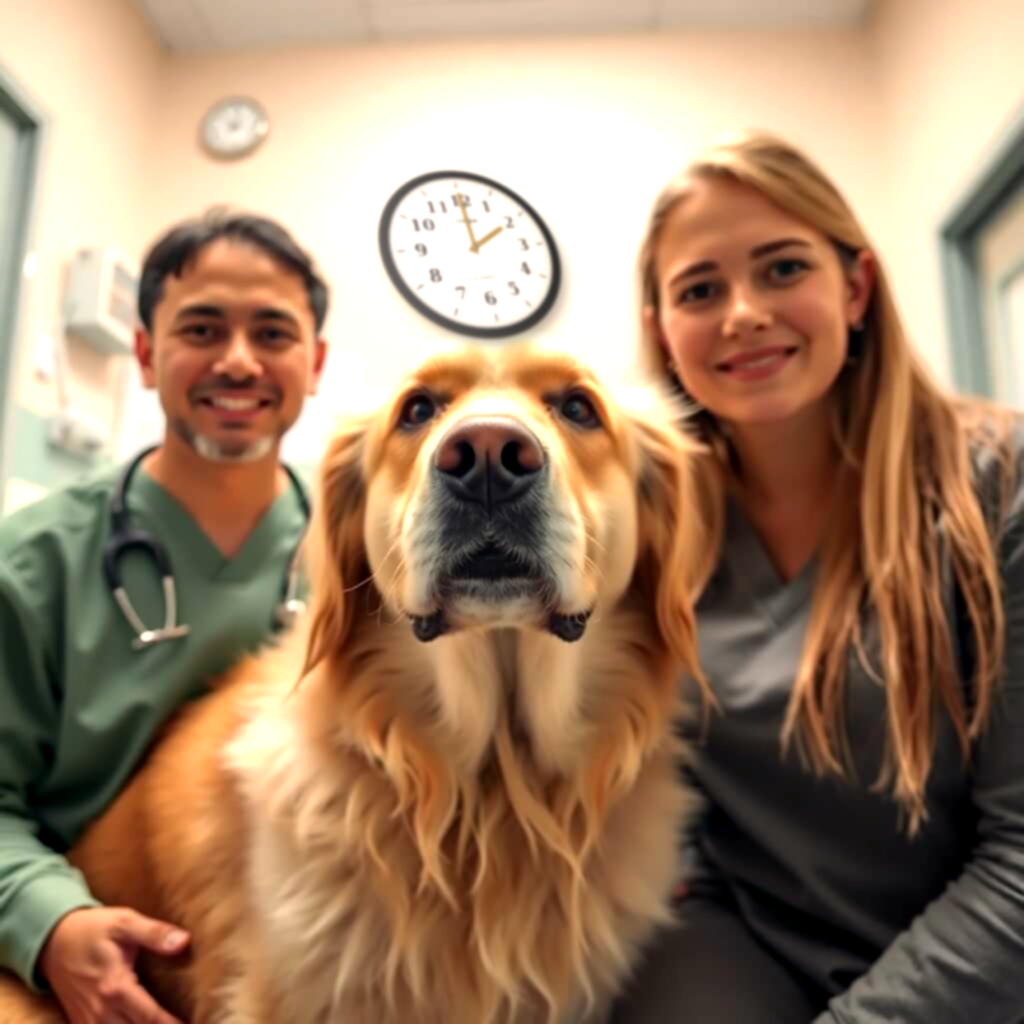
2:00
